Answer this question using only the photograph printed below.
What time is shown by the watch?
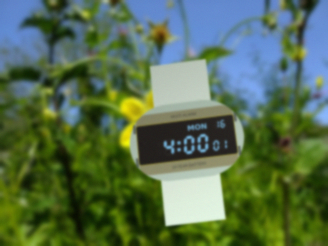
4:00
